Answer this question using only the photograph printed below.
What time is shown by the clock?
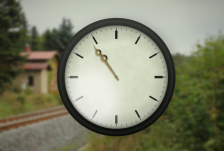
10:54
